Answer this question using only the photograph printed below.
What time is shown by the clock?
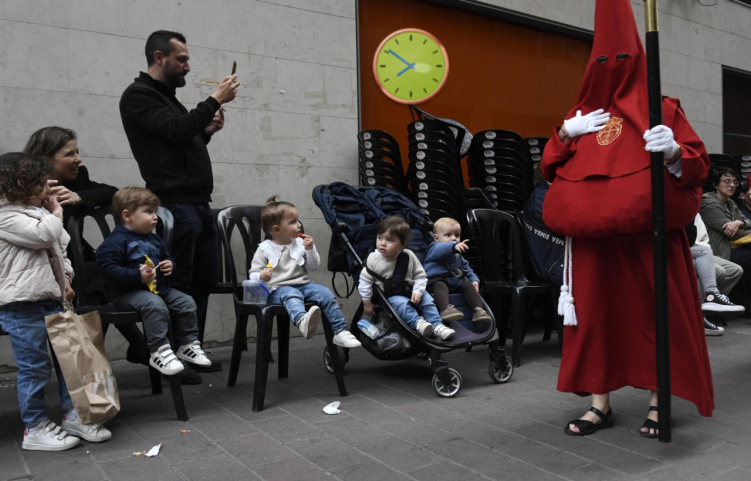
7:51
